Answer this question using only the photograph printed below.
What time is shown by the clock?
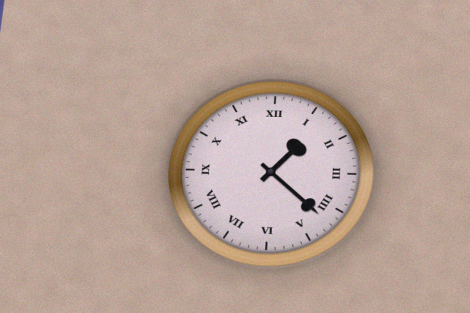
1:22
